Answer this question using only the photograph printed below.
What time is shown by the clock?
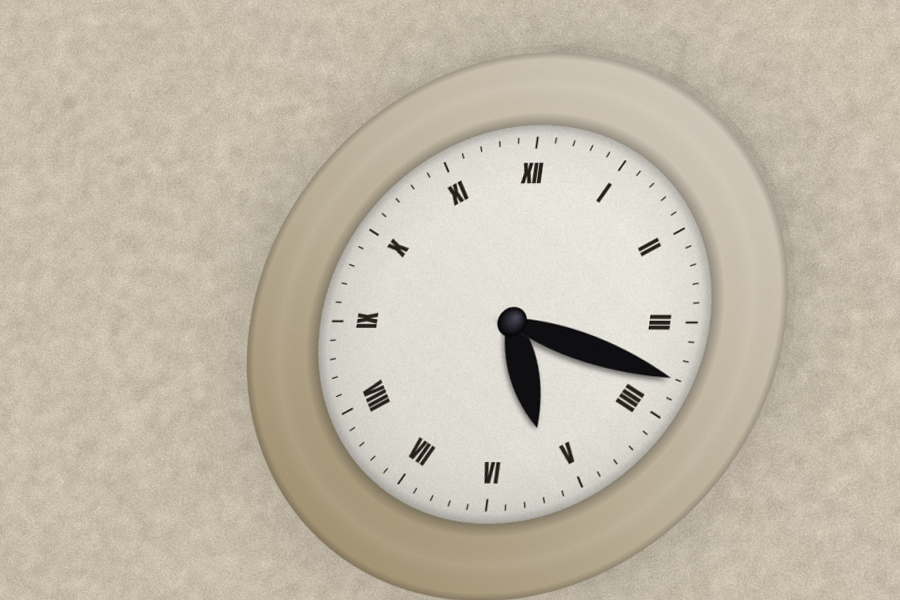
5:18
